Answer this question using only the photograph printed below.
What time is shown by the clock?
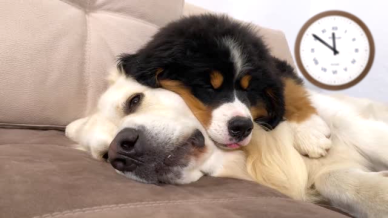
11:51
